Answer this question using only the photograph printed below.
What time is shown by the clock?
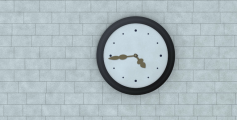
4:44
